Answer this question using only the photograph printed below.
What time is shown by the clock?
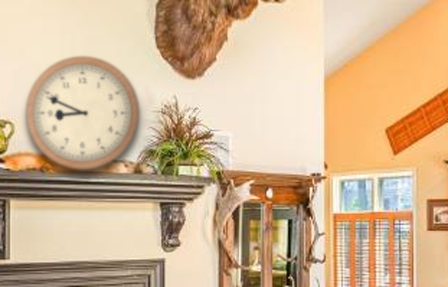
8:49
